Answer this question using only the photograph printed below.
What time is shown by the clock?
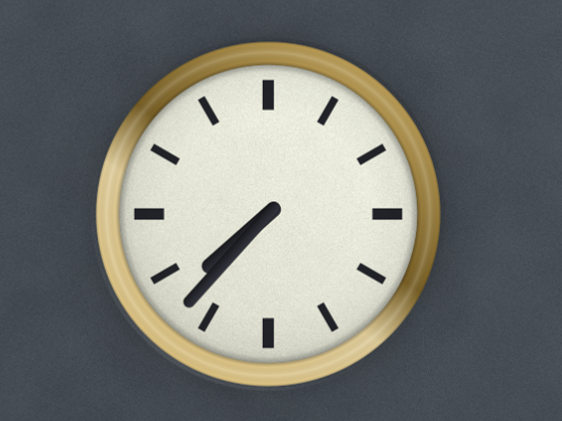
7:37
